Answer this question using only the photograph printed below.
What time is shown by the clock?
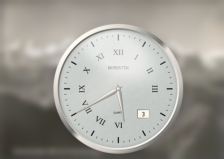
5:40
